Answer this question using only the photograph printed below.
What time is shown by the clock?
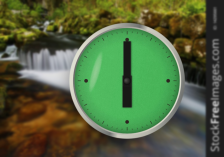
6:00
